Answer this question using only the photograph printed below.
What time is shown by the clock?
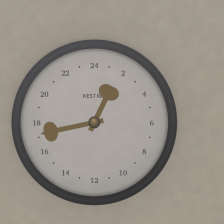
1:43
